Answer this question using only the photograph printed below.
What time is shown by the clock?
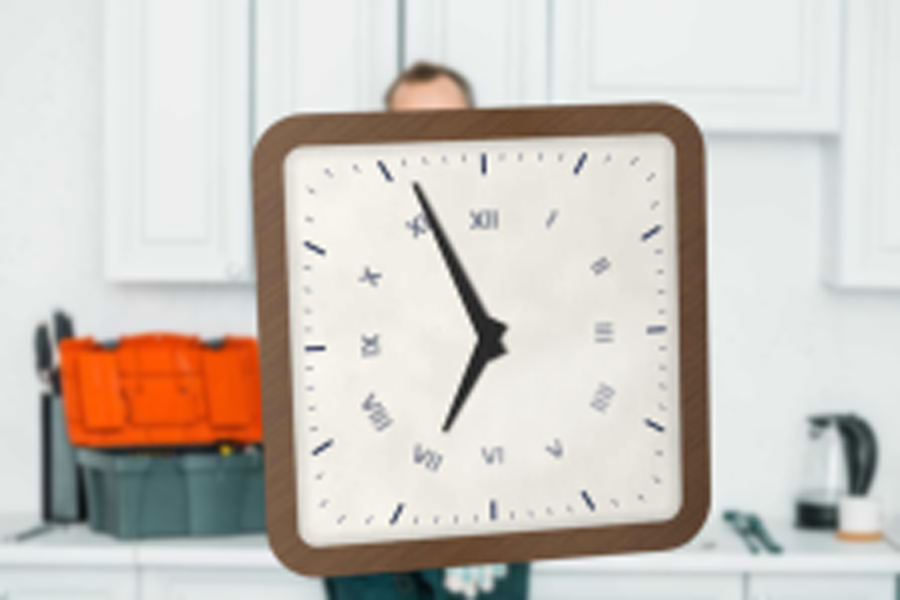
6:56
